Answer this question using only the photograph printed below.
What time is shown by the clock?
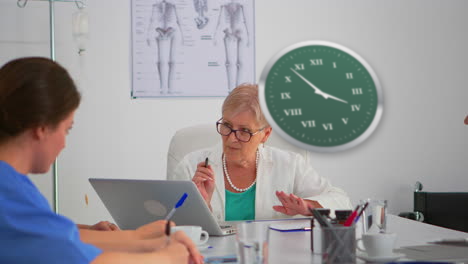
3:53
